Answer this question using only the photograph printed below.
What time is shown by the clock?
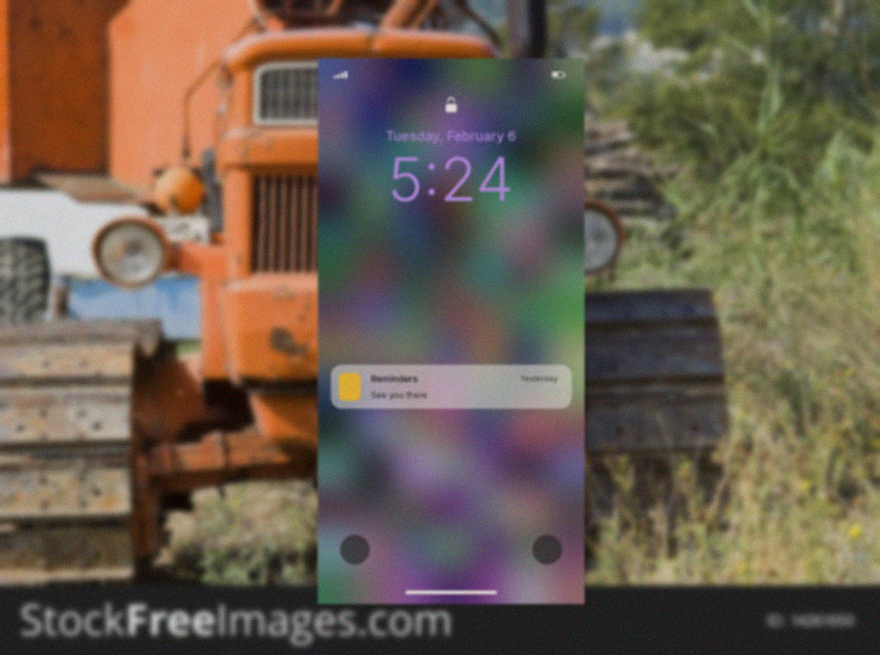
5:24
